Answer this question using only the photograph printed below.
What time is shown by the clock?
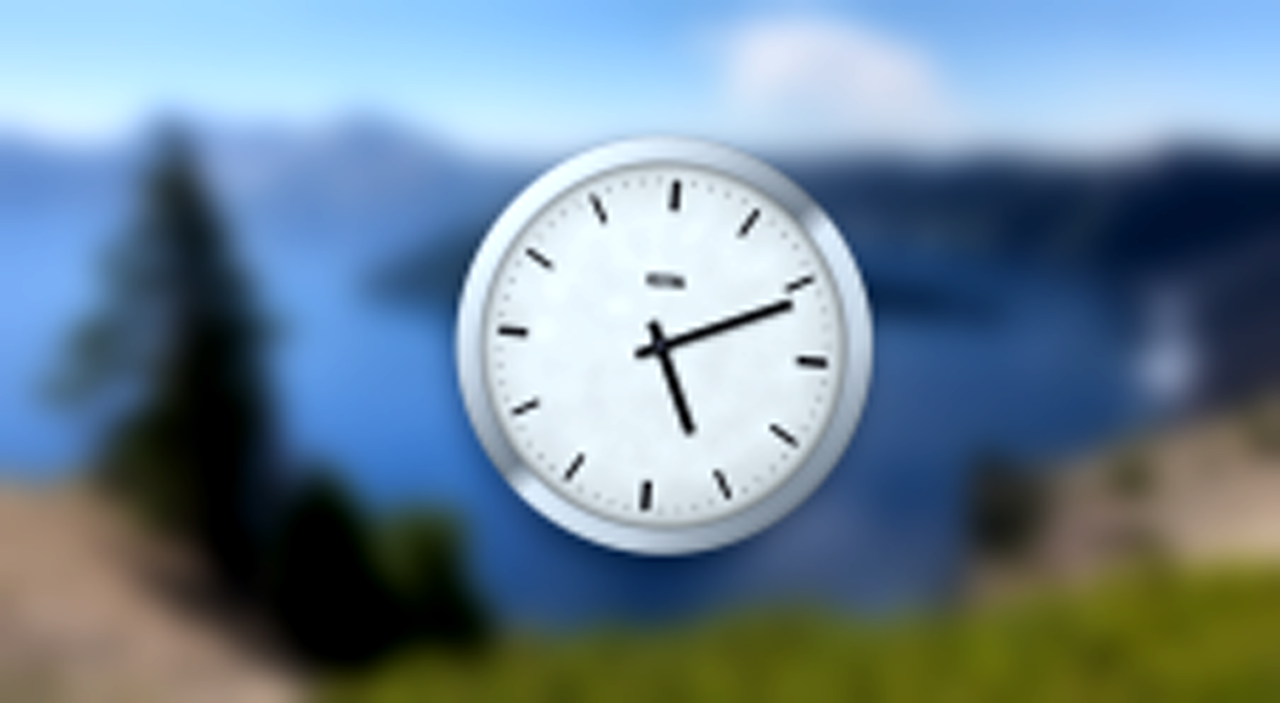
5:11
